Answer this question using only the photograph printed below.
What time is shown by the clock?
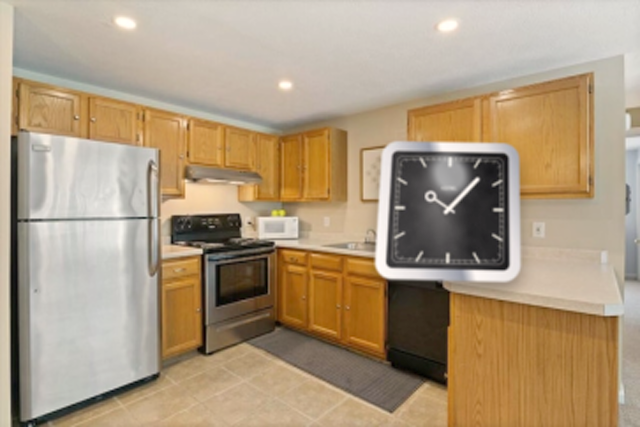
10:07
